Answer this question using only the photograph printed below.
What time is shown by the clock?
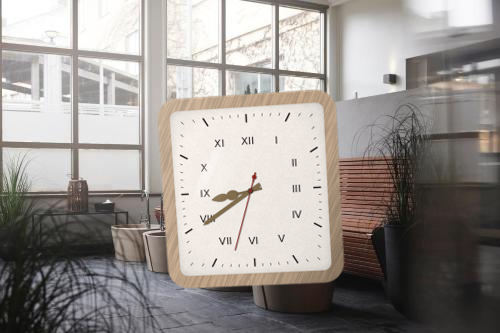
8:39:33
